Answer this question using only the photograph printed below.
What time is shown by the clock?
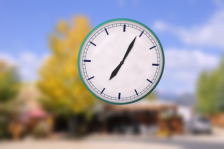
7:04
